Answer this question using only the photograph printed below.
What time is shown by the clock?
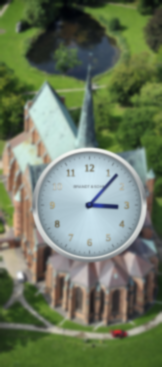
3:07
